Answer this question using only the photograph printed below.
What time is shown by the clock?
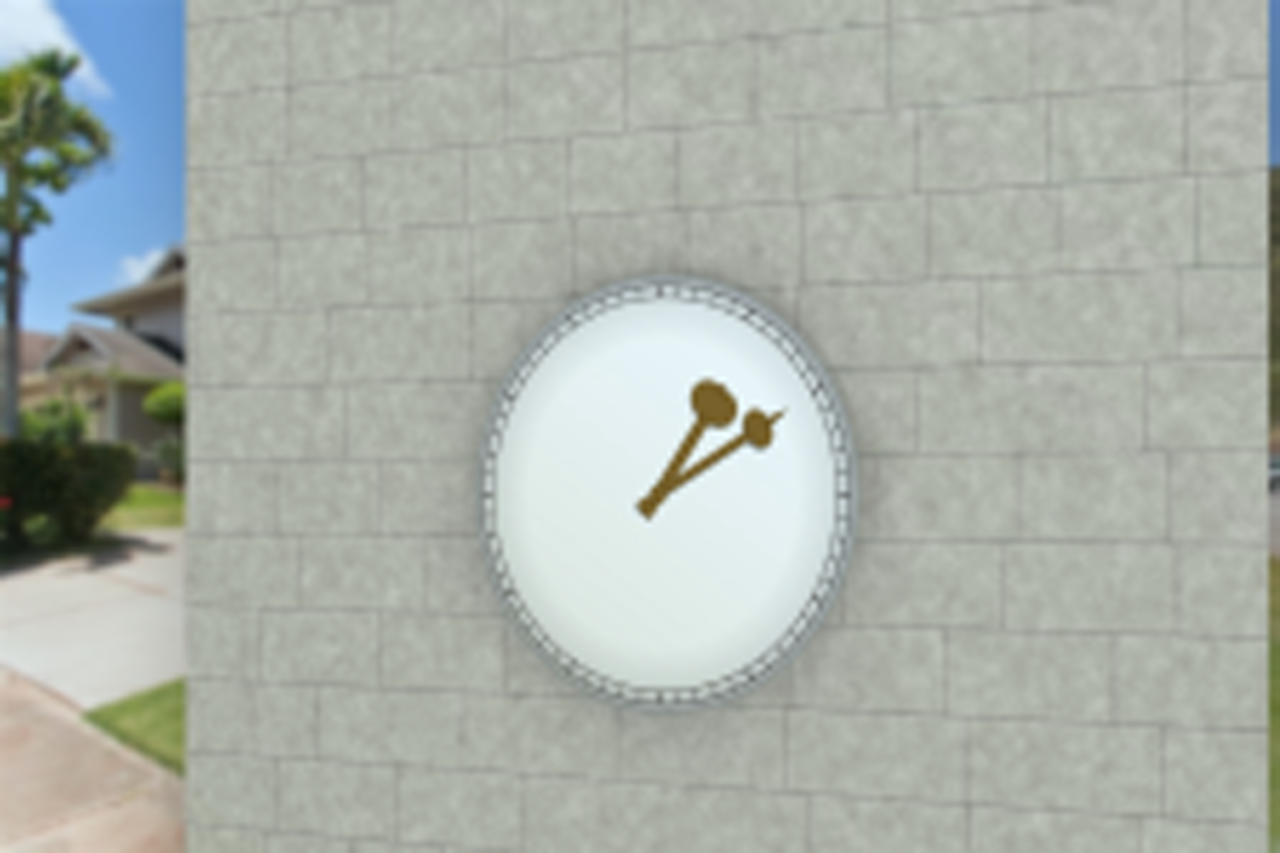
1:10
